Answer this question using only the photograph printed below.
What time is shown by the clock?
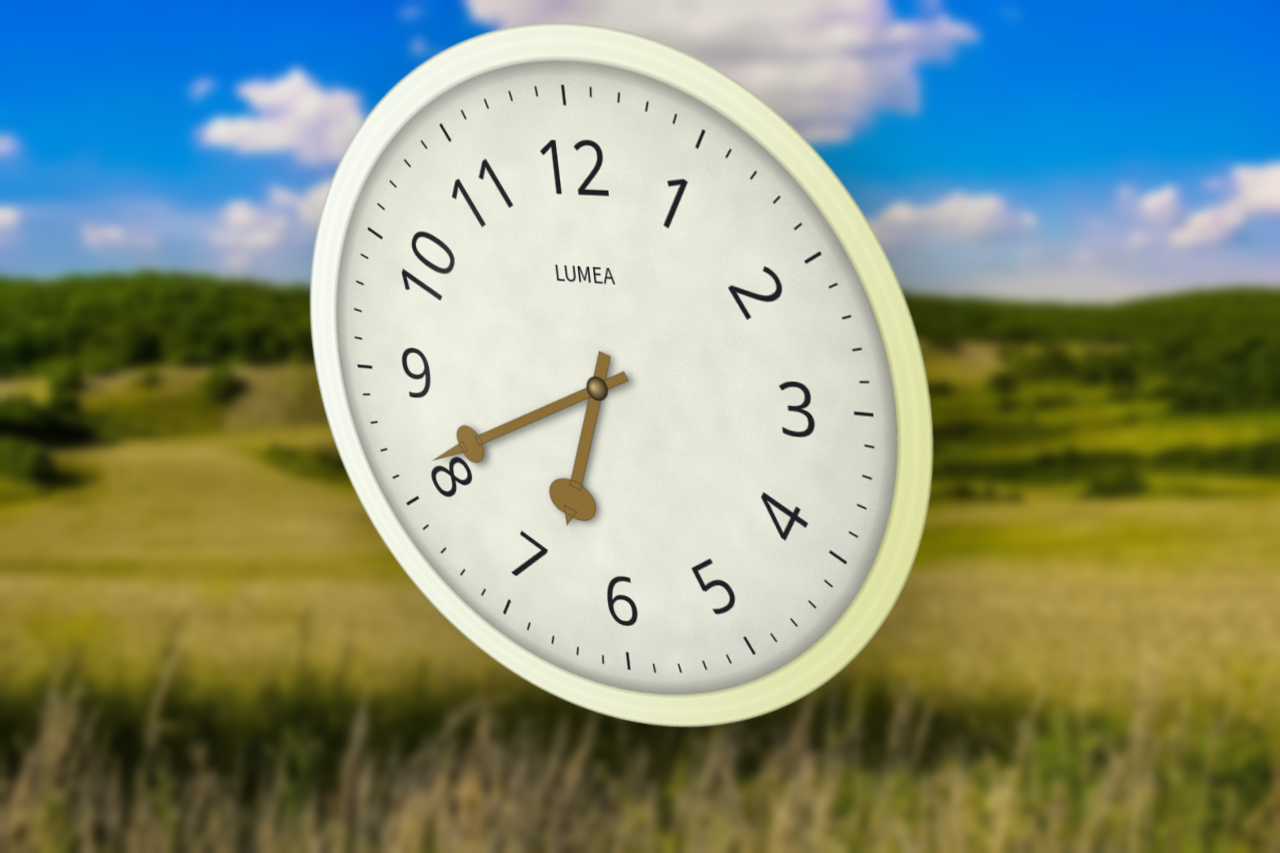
6:41
